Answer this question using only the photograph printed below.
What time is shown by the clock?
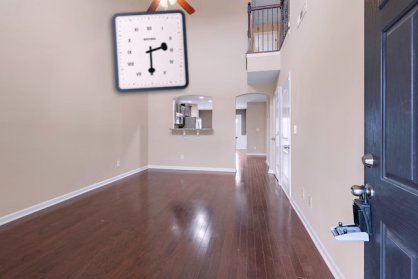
2:30
